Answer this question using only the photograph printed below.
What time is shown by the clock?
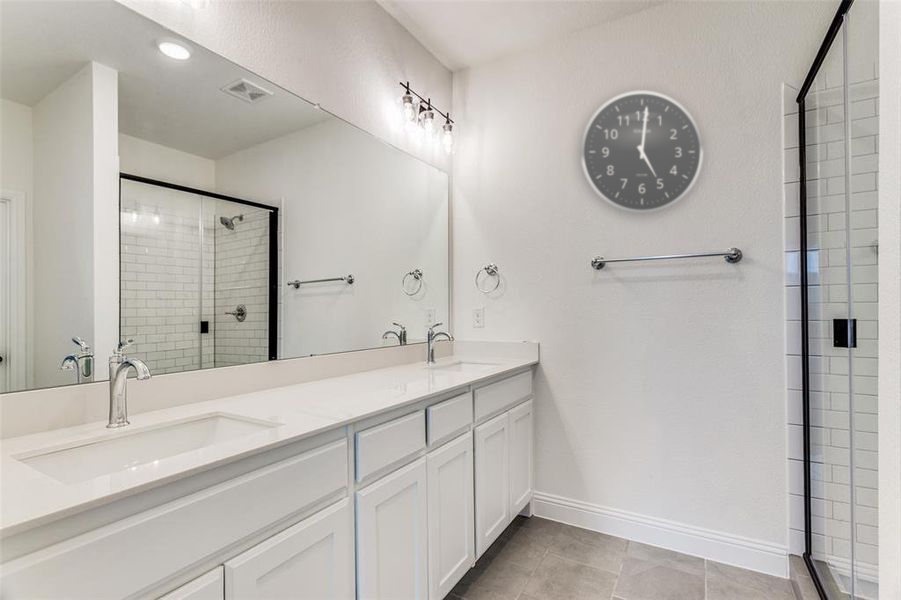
5:01
